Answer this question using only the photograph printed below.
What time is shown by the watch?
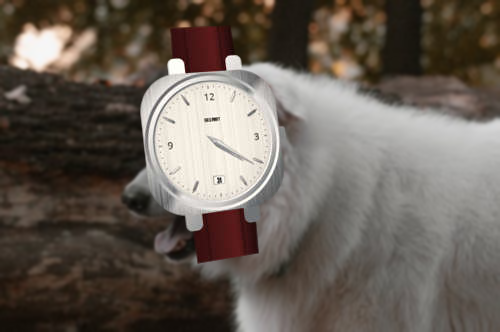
4:21
